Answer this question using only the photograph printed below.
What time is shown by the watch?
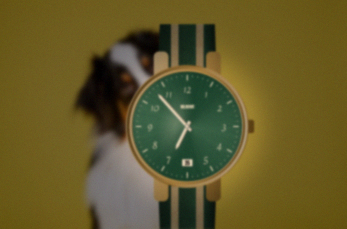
6:53
